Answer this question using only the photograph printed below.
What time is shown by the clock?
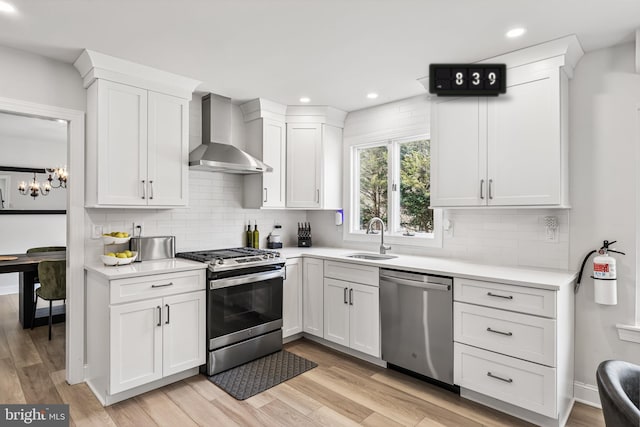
8:39
